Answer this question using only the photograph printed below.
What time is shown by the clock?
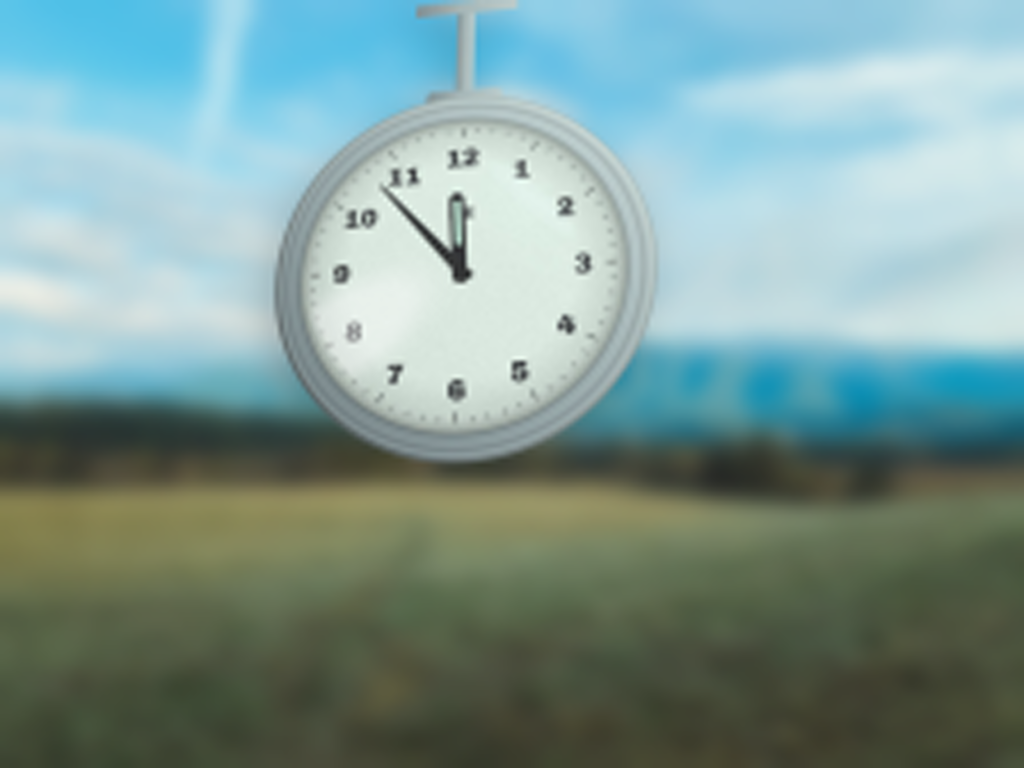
11:53
